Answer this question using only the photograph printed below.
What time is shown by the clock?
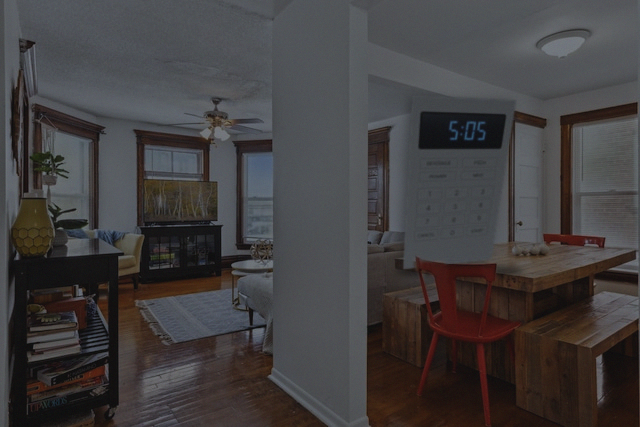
5:05
